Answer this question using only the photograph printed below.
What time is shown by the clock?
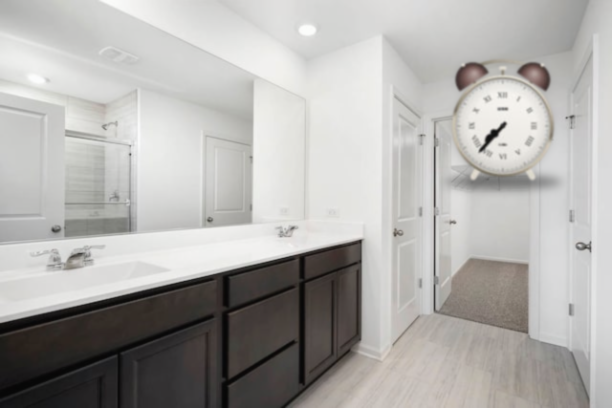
7:37
